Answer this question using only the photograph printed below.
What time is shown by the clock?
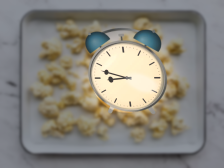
8:48
